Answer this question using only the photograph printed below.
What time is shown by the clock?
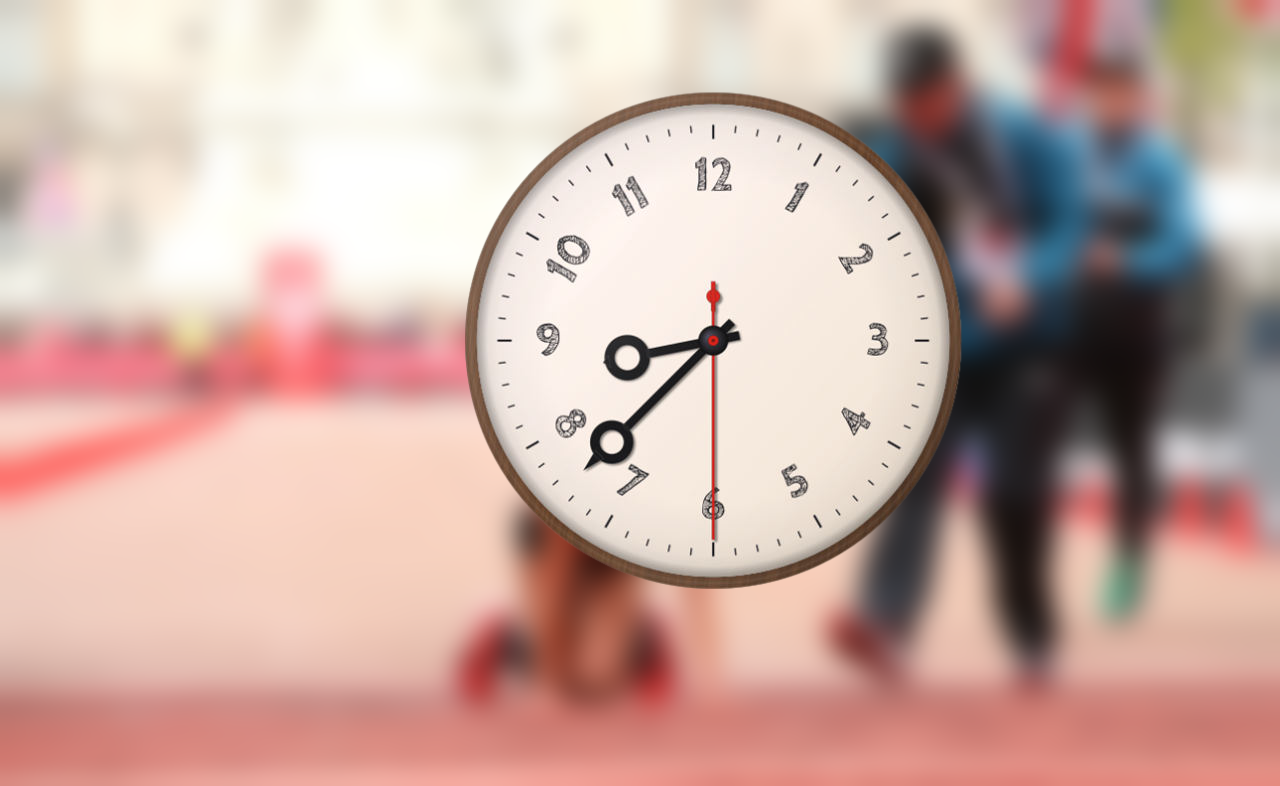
8:37:30
